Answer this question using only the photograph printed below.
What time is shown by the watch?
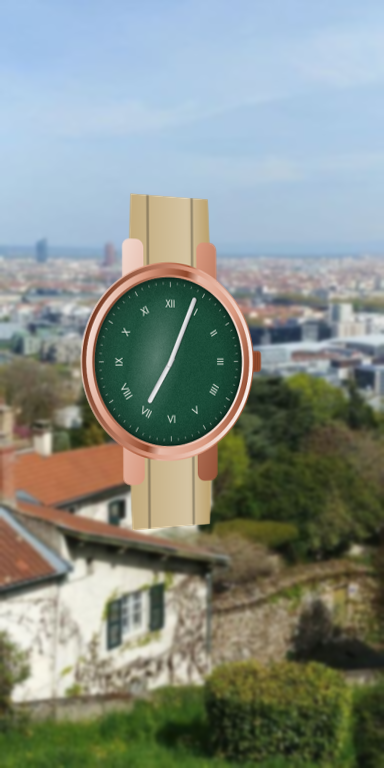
7:04
